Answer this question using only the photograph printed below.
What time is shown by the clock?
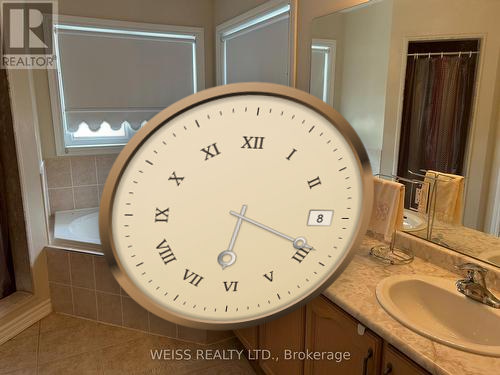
6:19
